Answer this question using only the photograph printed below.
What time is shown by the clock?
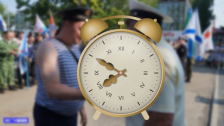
7:50
